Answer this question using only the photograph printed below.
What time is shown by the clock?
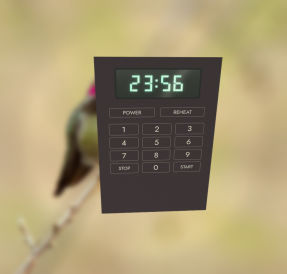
23:56
